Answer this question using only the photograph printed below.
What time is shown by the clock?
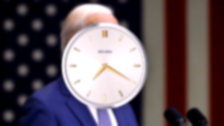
7:20
